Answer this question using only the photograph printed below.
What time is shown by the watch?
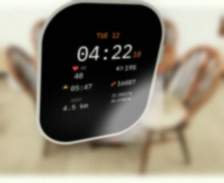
4:22
